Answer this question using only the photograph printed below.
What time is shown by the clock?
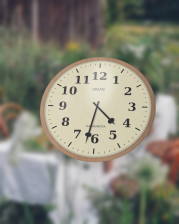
4:32
